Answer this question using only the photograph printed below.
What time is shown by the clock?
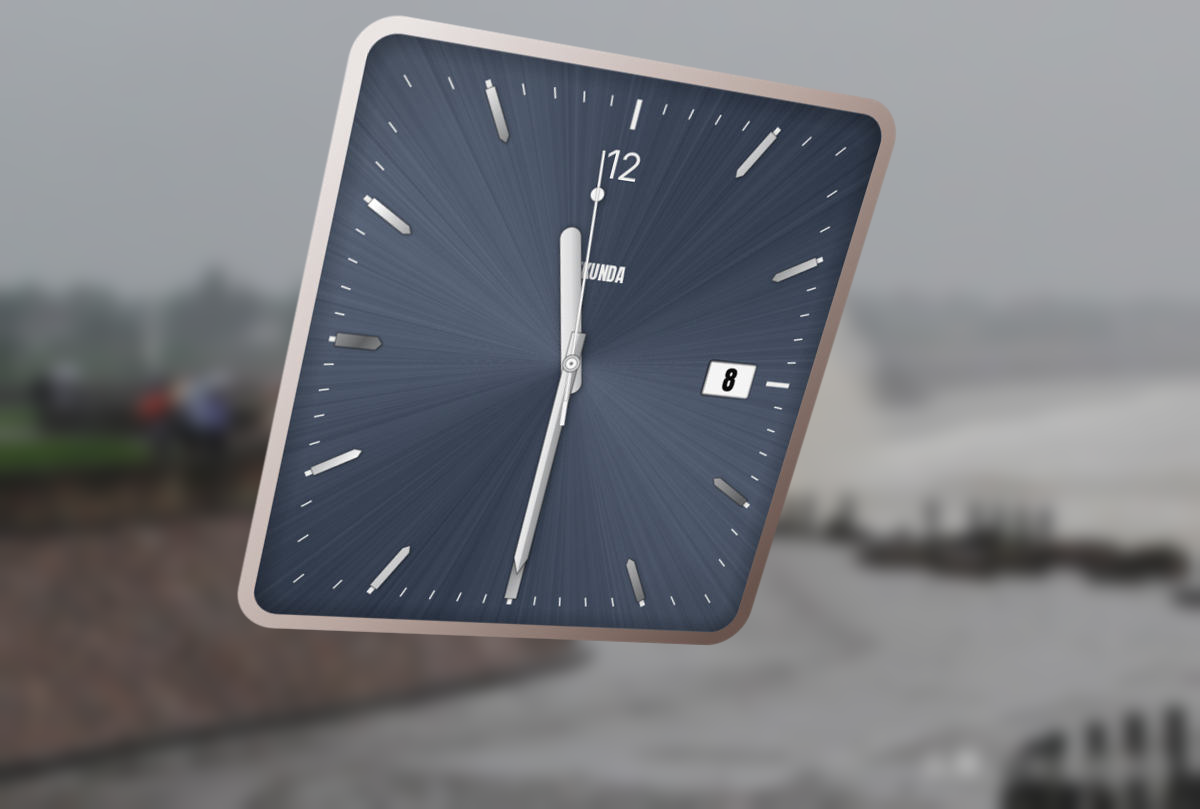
11:29:59
